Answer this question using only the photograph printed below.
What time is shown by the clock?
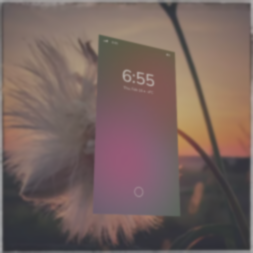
6:55
